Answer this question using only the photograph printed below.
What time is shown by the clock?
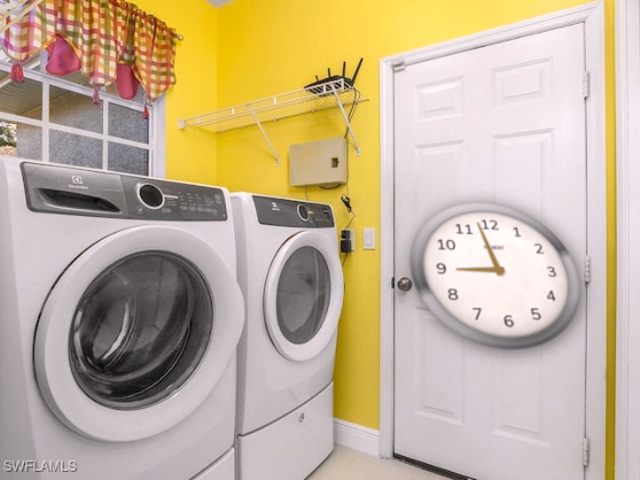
8:58
